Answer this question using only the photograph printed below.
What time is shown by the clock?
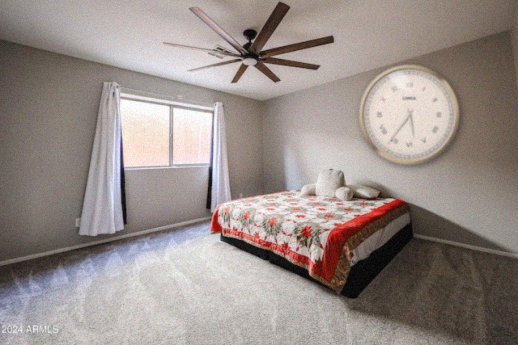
5:36
